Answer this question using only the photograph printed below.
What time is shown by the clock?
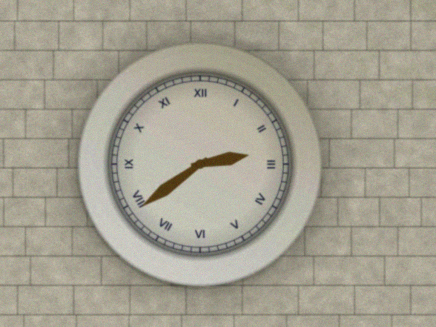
2:39
